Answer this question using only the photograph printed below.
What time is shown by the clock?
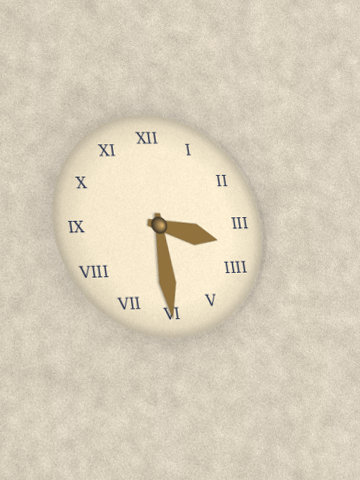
3:30
